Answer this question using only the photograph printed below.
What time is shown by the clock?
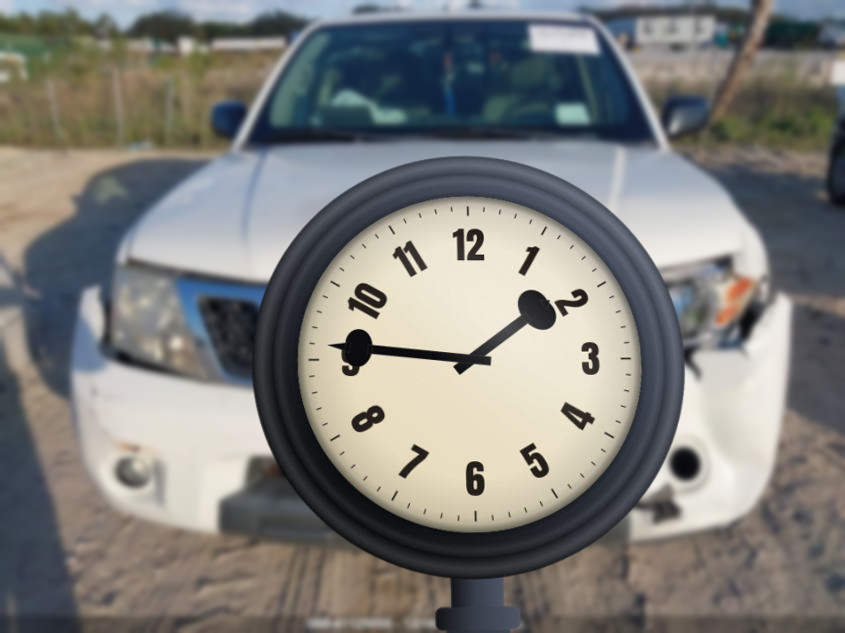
1:46
